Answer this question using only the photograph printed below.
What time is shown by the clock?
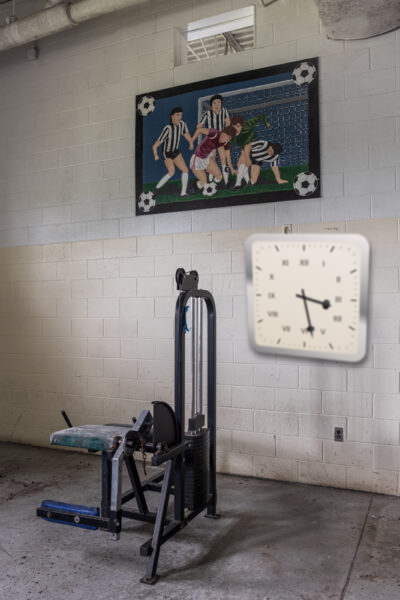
3:28
